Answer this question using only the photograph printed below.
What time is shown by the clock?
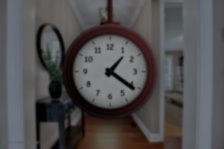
1:21
